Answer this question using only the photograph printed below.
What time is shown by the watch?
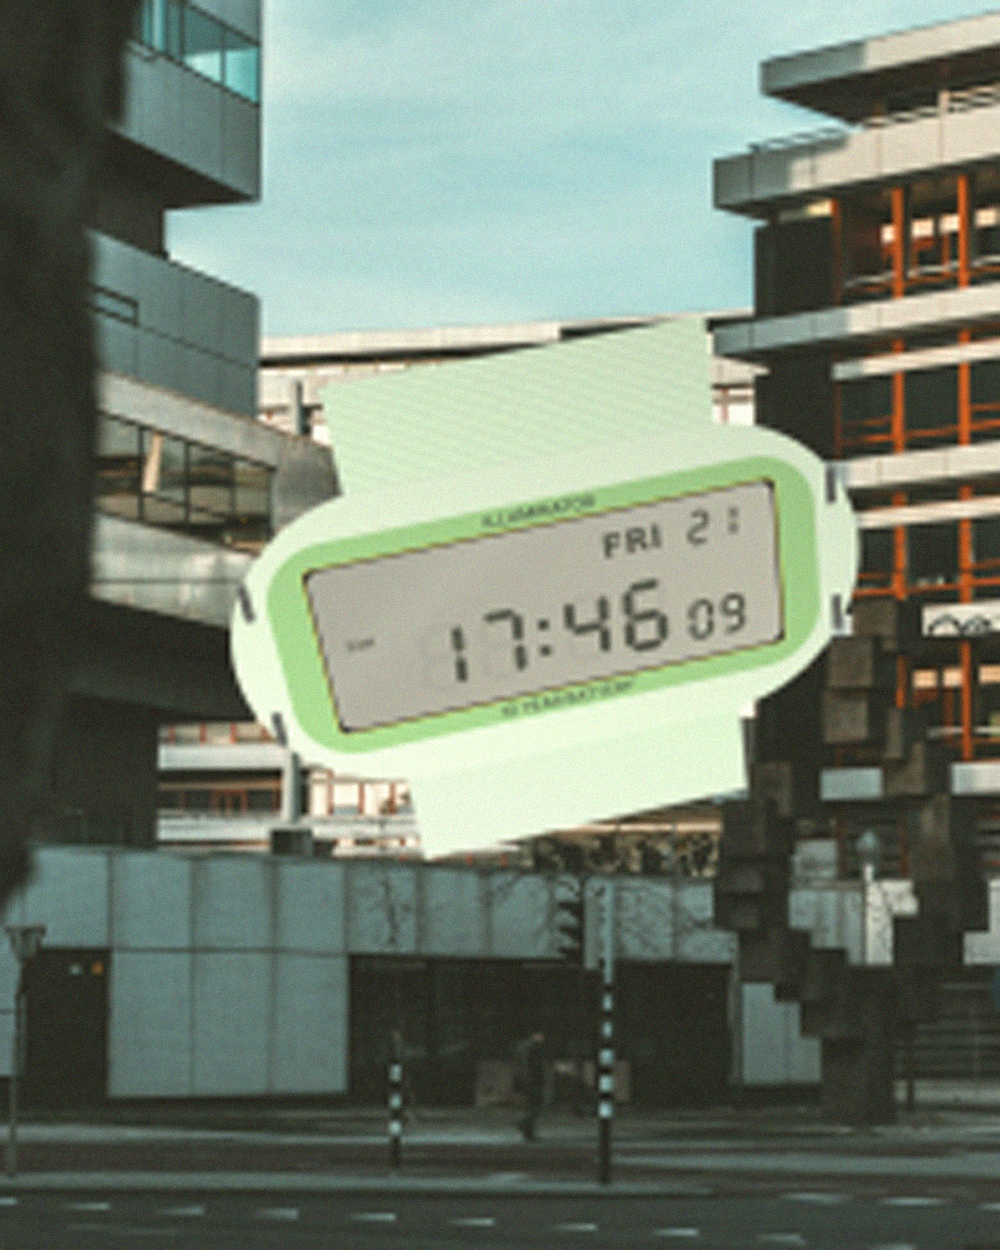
17:46:09
